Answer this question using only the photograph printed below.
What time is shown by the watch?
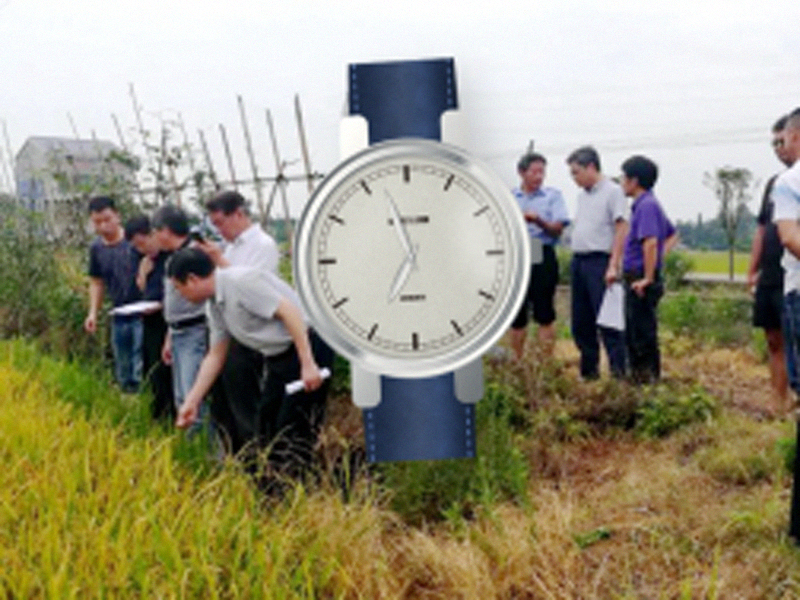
6:57
